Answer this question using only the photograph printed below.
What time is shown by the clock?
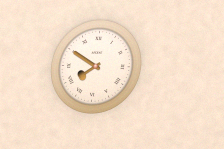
7:50
